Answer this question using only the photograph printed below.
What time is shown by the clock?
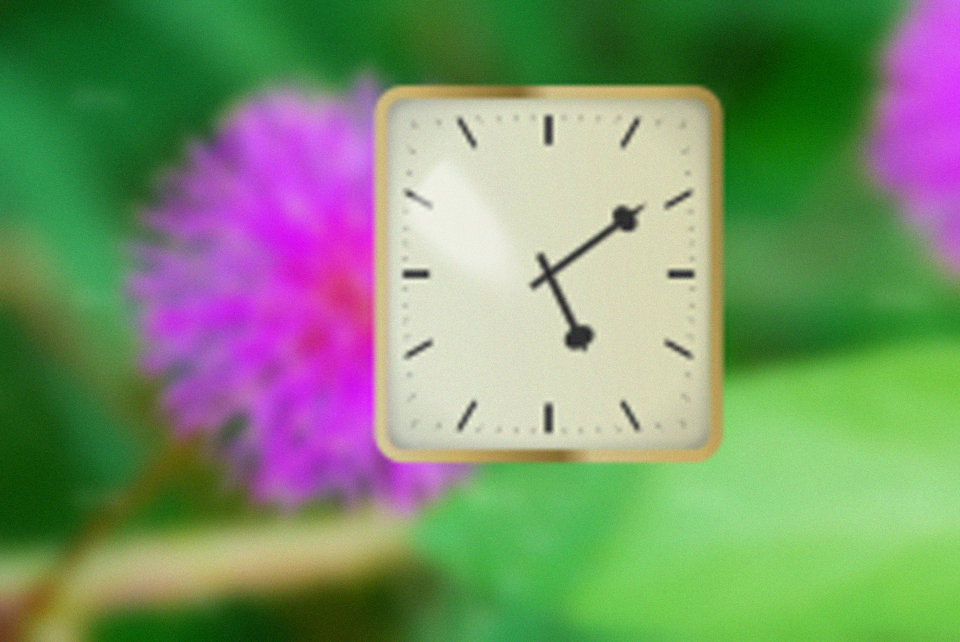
5:09
